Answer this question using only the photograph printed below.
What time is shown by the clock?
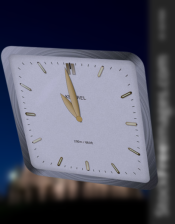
10:59
